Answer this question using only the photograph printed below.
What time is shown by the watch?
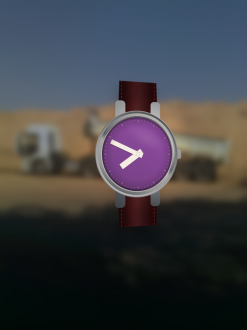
7:49
